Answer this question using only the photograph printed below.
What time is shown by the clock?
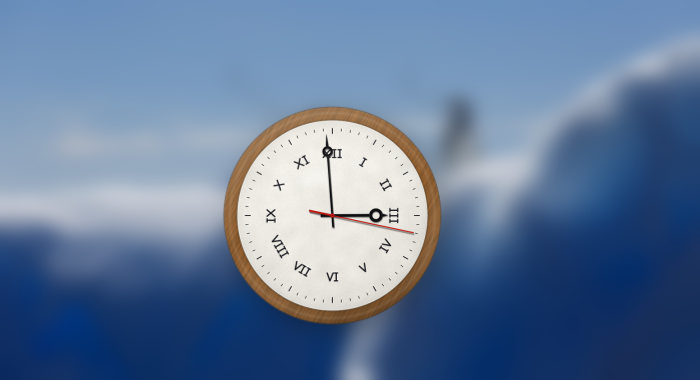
2:59:17
